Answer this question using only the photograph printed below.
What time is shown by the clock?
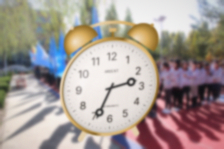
2:34
